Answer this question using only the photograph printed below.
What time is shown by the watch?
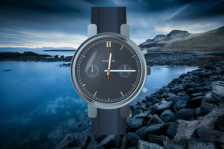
12:15
